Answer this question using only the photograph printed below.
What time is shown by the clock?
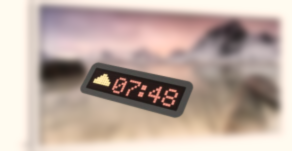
7:48
